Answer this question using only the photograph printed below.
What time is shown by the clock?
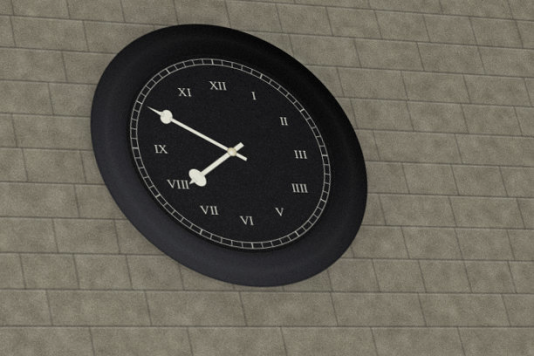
7:50
